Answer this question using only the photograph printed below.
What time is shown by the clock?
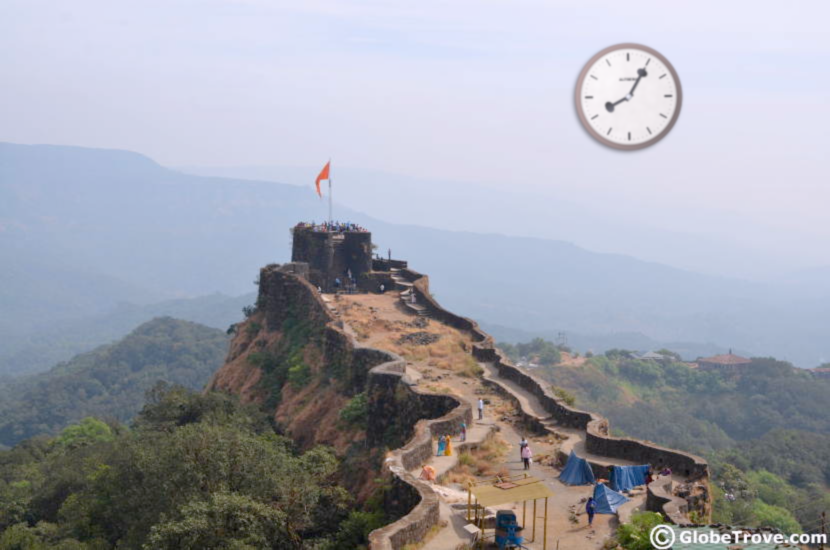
8:05
